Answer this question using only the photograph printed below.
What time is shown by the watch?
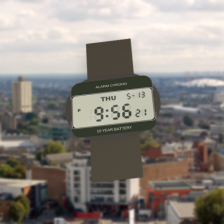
9:56:21
